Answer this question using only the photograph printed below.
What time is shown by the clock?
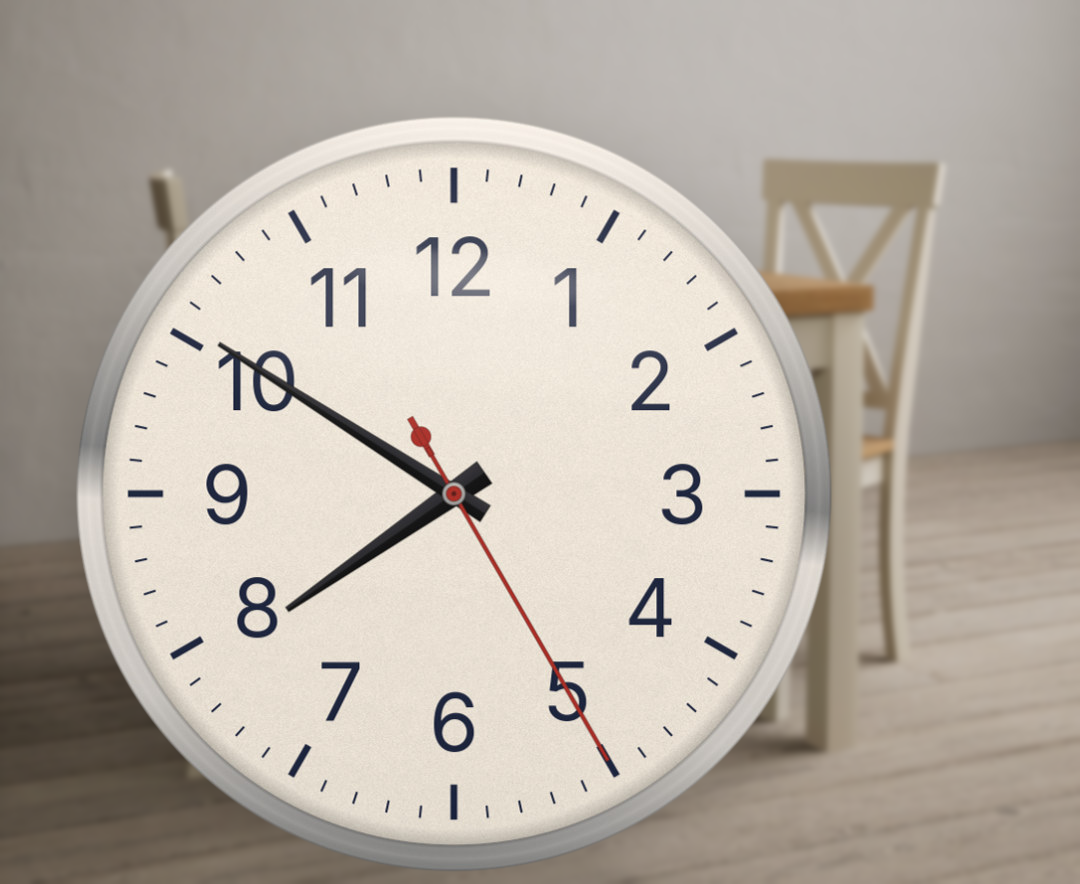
7:50:25
